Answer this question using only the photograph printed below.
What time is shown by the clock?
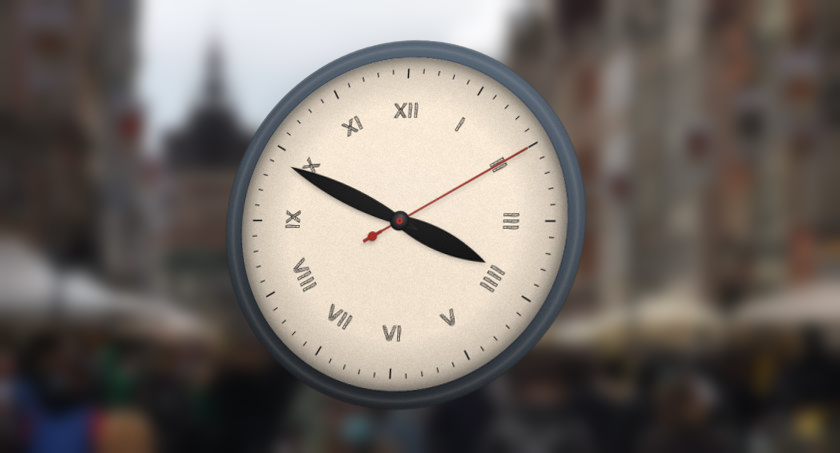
3:49:10
